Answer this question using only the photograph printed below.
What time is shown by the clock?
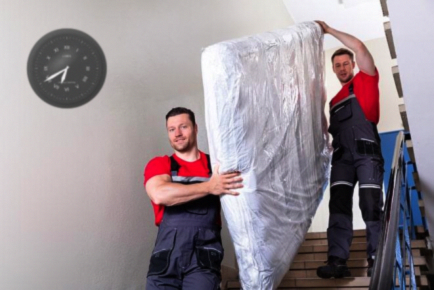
6:40
